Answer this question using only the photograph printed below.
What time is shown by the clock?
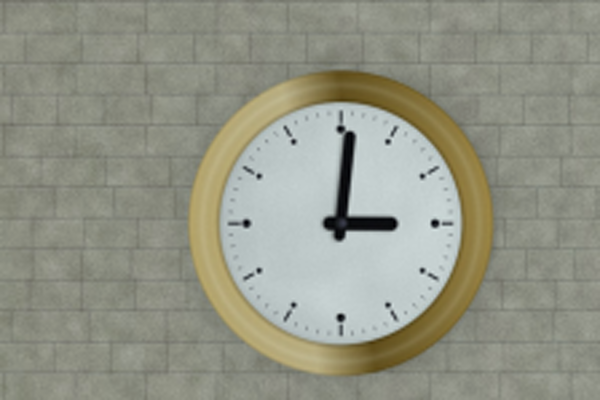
3:01
